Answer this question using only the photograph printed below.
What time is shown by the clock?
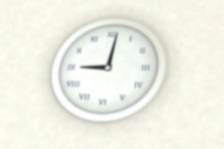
9:01
